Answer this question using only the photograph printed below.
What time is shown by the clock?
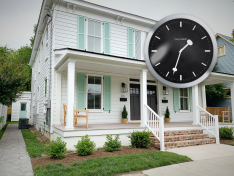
1:33
